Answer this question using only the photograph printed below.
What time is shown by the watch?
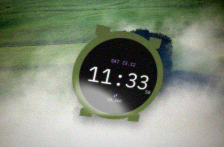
11:33
